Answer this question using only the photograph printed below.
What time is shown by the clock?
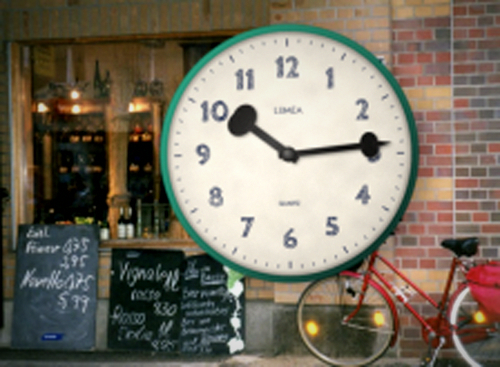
10:14
